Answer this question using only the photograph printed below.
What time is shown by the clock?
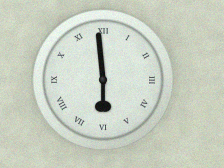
5:59
